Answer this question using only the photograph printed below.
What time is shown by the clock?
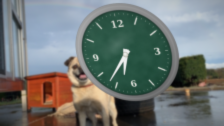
6:37
